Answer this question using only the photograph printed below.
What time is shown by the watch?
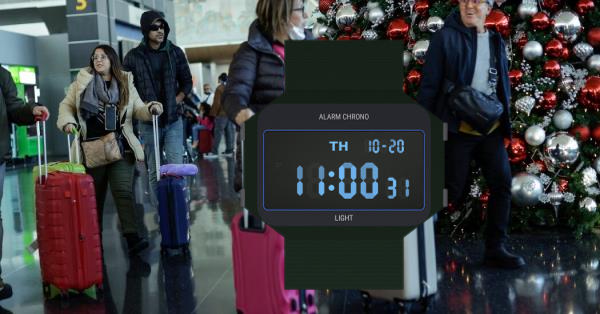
11:00:31
